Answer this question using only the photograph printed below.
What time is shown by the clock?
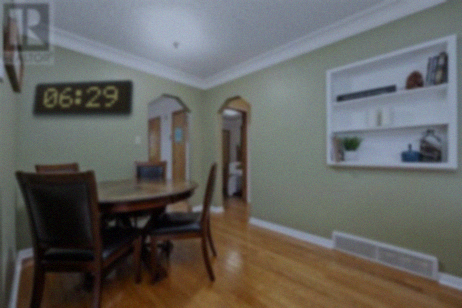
6:29
